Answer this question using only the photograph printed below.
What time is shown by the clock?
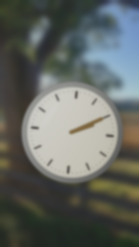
2:10
